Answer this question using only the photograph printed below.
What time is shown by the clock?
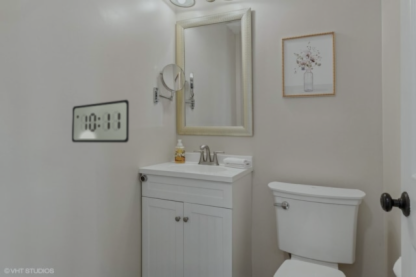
10:11
